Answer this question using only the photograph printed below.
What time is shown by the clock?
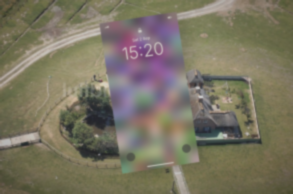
15:20
